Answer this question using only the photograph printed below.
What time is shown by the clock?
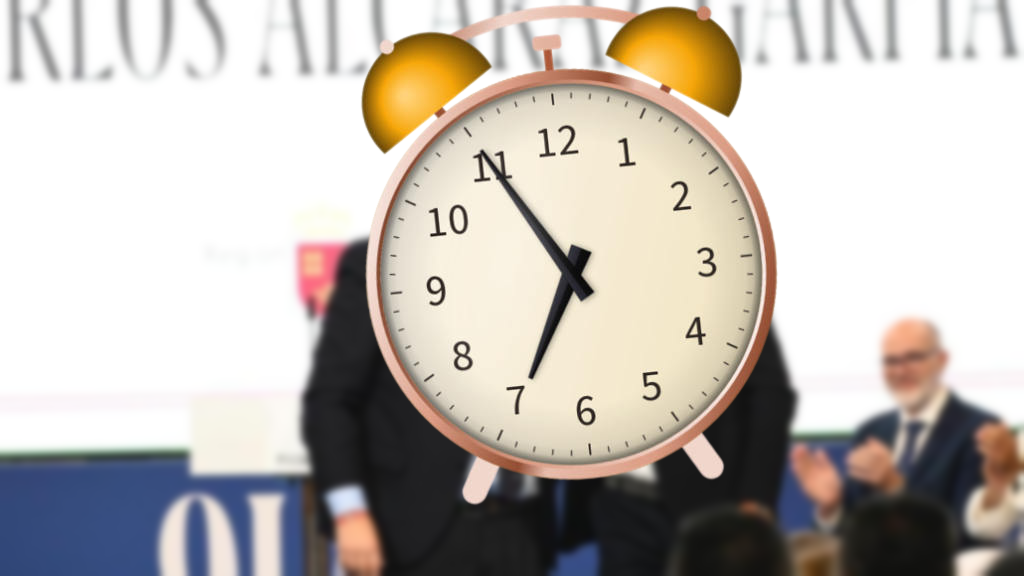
6:55
